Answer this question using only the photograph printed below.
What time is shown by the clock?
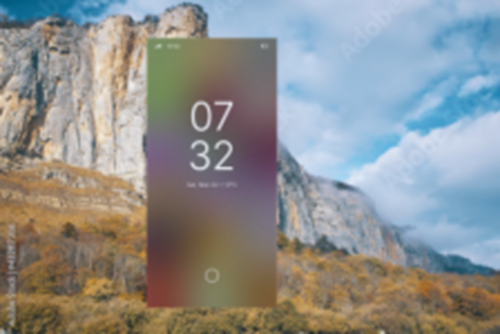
7:32
